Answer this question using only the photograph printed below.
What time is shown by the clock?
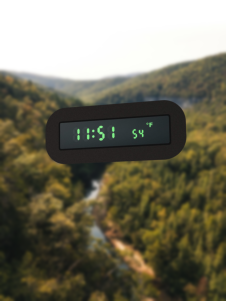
11:51
